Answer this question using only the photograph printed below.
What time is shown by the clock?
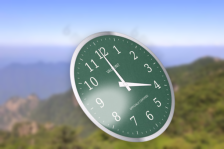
4:00
